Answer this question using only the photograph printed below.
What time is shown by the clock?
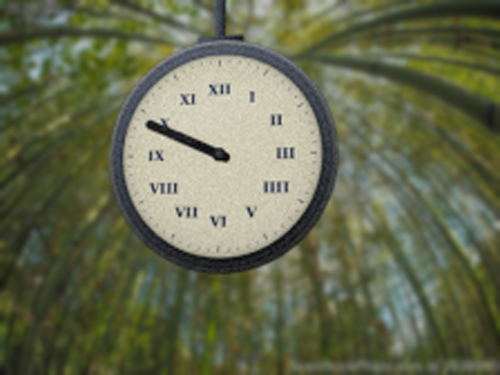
9:49
